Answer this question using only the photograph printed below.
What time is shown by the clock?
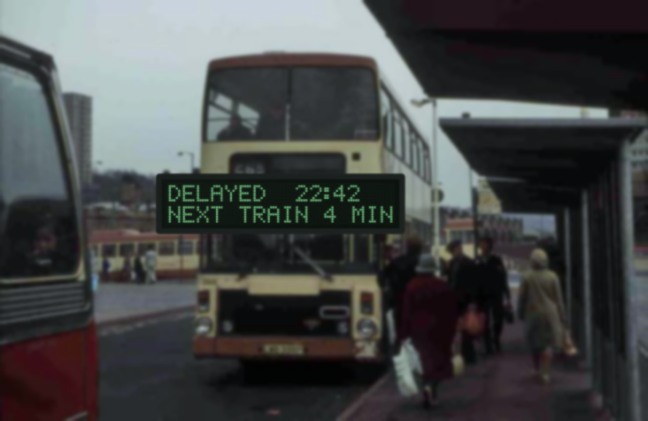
22:42
